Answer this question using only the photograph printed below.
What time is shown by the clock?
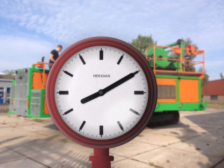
8:10
